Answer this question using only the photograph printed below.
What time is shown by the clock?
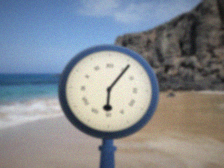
6:06
